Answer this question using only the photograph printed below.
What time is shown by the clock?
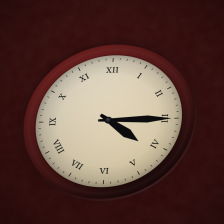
4:15
